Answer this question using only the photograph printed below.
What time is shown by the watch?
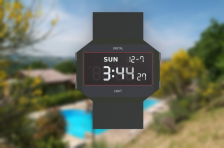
3:44:27
